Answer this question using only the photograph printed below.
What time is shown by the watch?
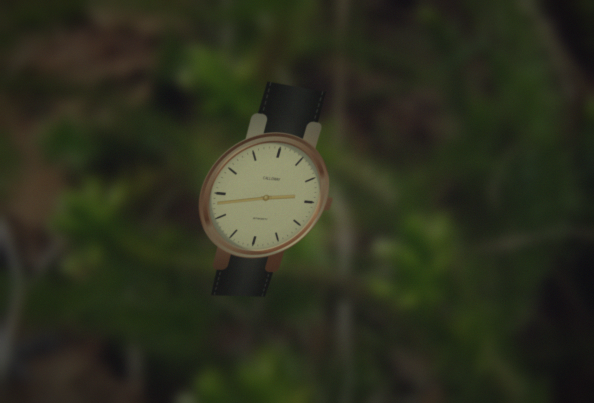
2:43
